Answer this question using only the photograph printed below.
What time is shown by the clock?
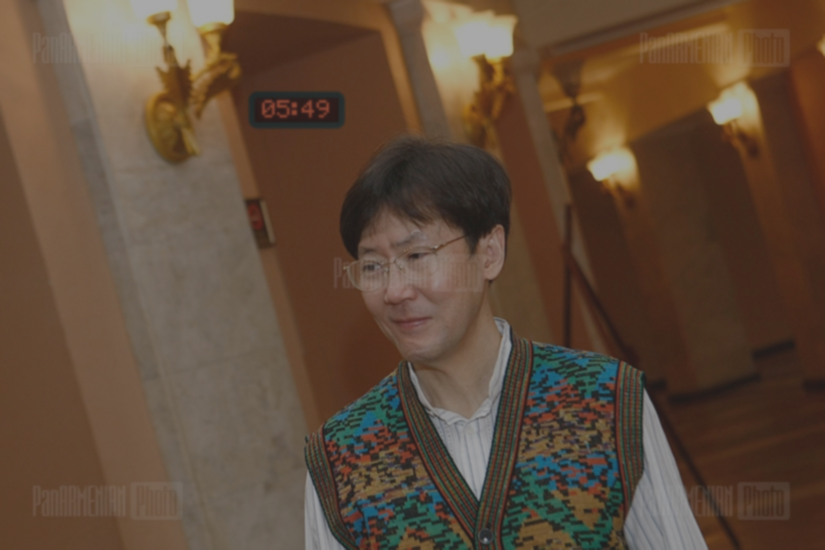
5:49
